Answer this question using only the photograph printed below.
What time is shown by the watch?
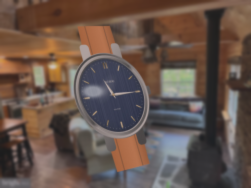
11:15
